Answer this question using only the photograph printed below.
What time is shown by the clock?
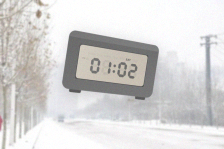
1:02
